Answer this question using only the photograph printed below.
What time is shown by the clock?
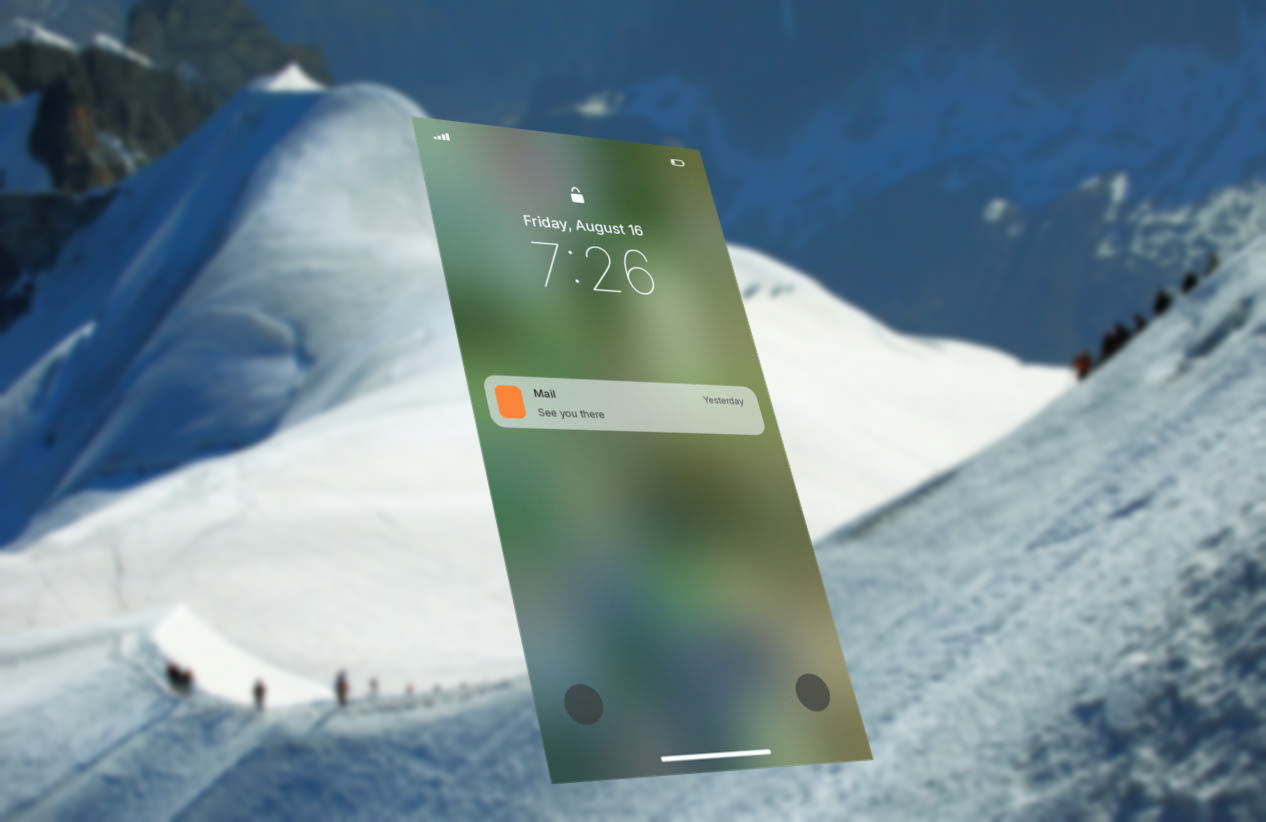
7:26
